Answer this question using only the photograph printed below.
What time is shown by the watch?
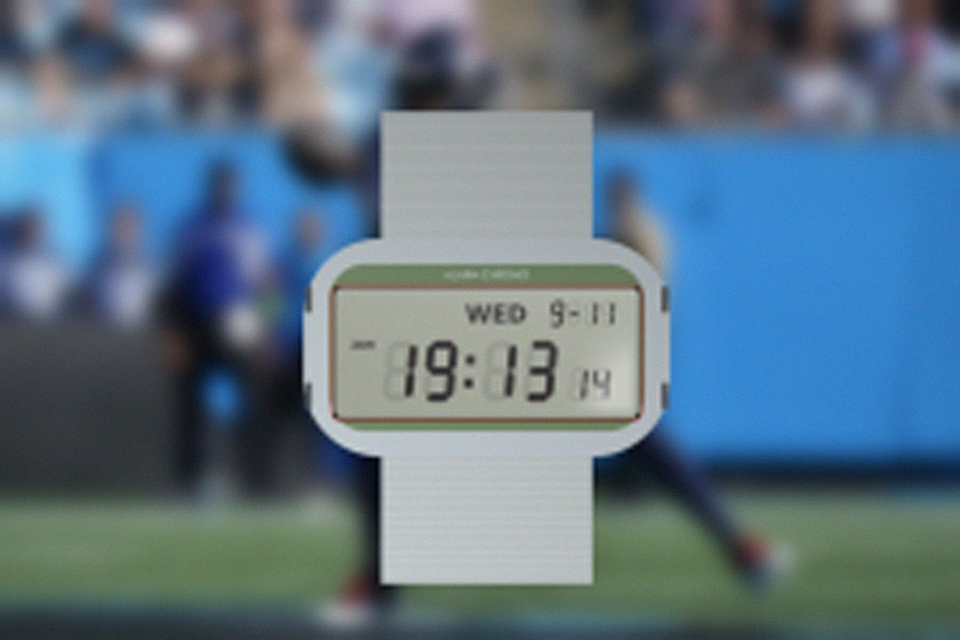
19:13:14
